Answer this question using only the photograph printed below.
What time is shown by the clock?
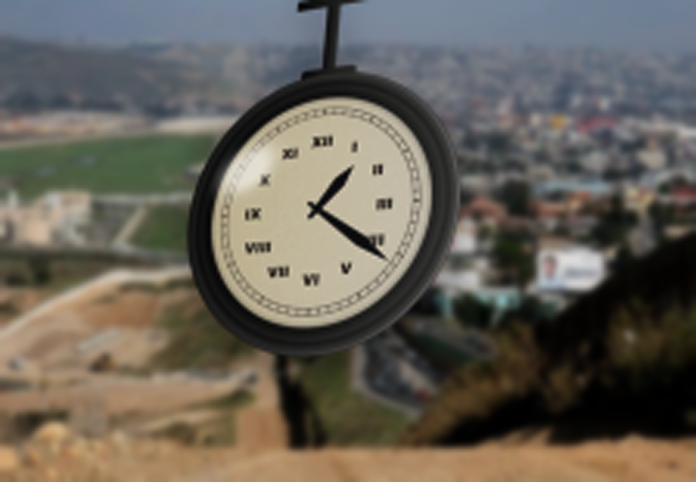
1:21
